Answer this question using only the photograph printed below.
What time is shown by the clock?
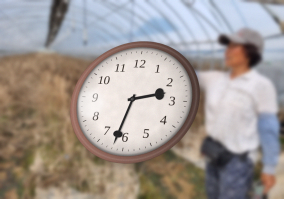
2:32
